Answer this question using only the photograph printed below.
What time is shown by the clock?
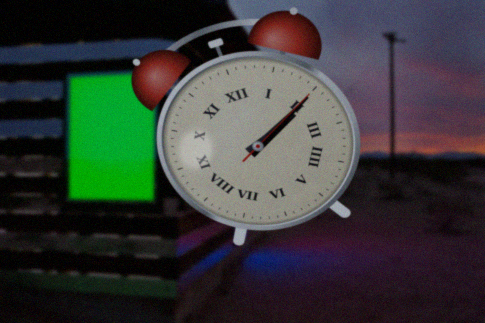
2:10:10
